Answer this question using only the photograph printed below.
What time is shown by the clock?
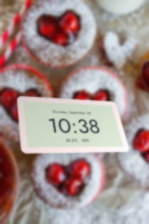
10:38
